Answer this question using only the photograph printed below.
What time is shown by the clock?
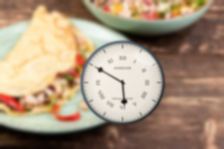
5:50
